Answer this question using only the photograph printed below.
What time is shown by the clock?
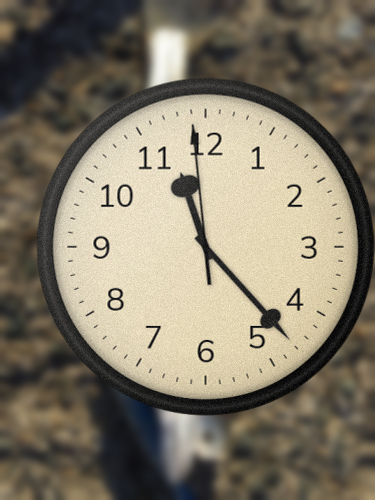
11:22:59
